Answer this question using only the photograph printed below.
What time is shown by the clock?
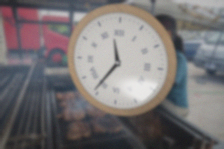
11:36
